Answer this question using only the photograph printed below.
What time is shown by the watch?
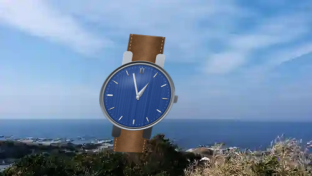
12:57
